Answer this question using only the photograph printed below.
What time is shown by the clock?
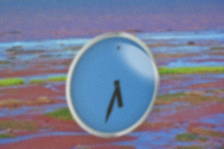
5:33
